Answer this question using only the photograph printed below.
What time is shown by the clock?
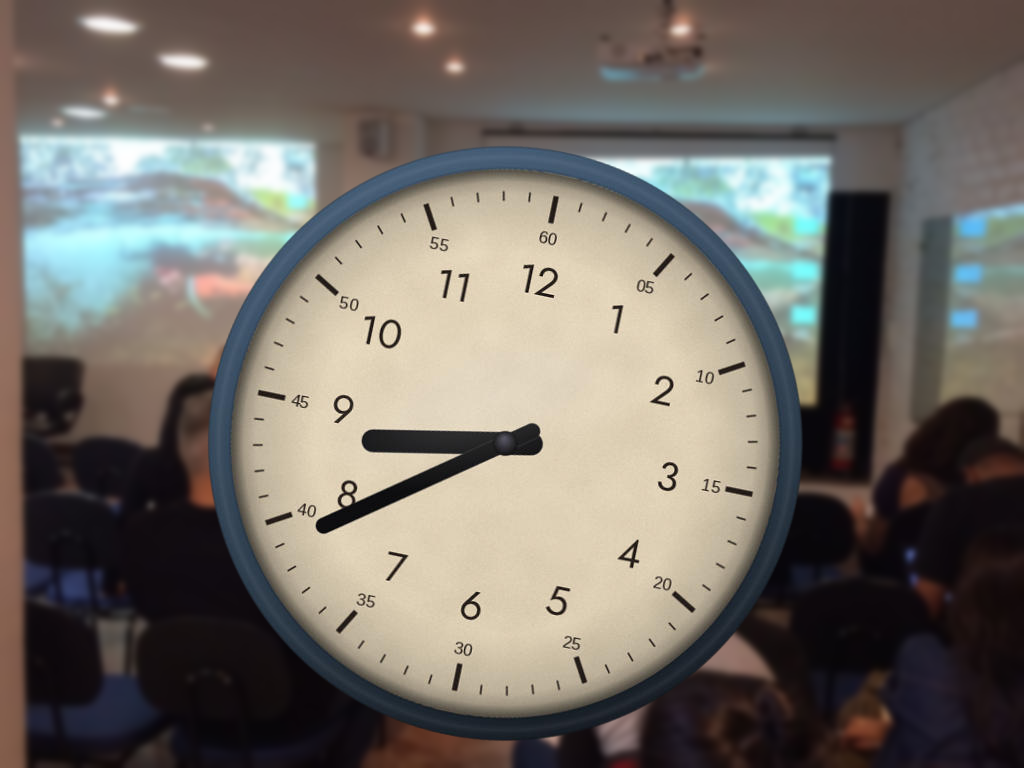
8:39
